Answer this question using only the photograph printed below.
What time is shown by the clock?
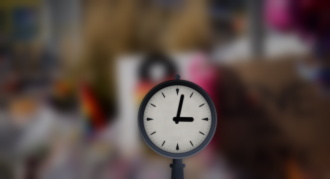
3:02
